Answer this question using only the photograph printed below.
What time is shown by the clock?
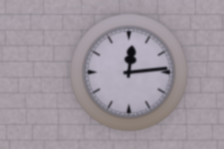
12:14
